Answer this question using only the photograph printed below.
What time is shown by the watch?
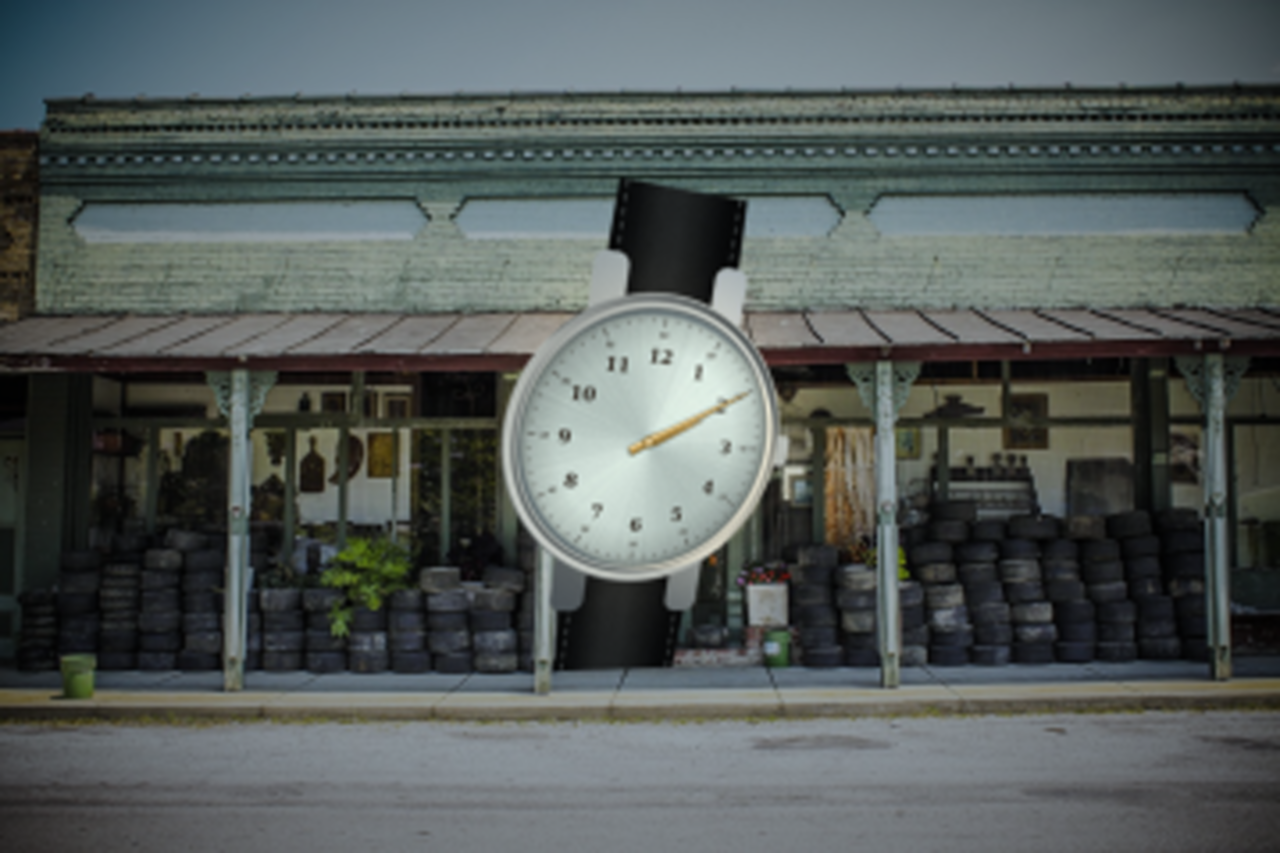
2:10
